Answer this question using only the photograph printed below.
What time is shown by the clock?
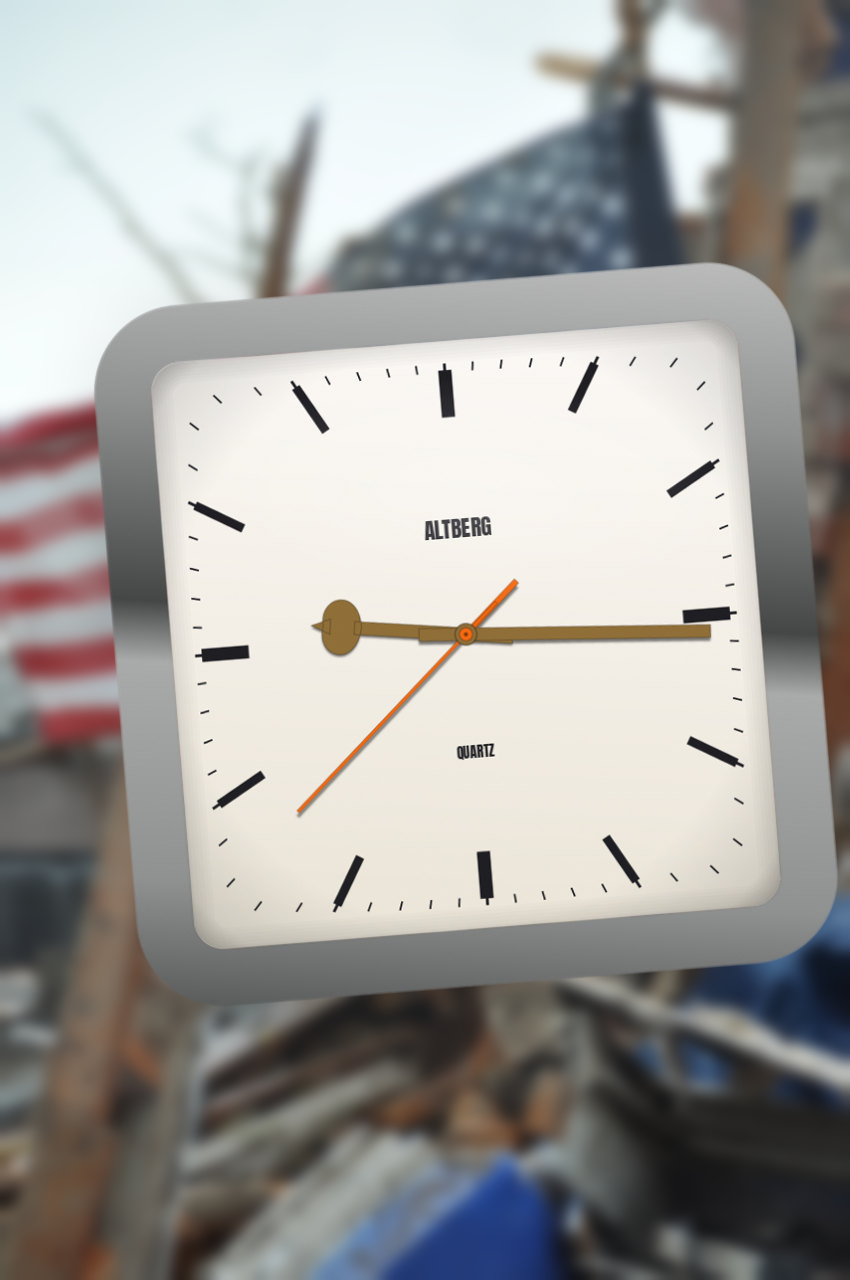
9:15:38
